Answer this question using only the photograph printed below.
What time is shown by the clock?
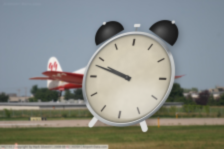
9:48
